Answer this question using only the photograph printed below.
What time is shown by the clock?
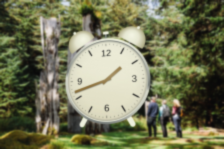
1:42
